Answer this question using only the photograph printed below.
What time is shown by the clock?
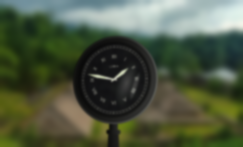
1:47
